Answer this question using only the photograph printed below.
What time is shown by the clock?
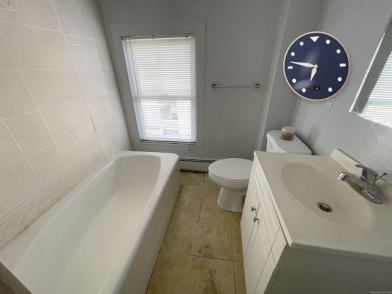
6:47
